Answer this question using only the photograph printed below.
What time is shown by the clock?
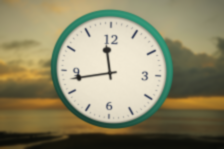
11:43
